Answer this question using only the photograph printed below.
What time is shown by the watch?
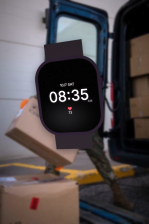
8:35
